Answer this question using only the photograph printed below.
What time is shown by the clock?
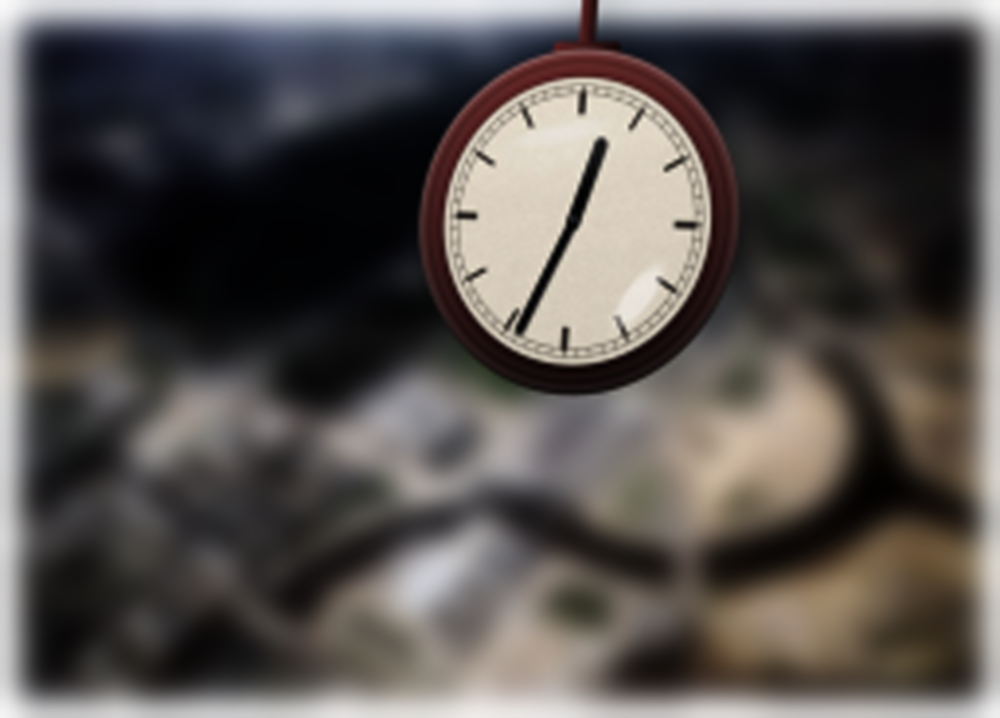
12:34
